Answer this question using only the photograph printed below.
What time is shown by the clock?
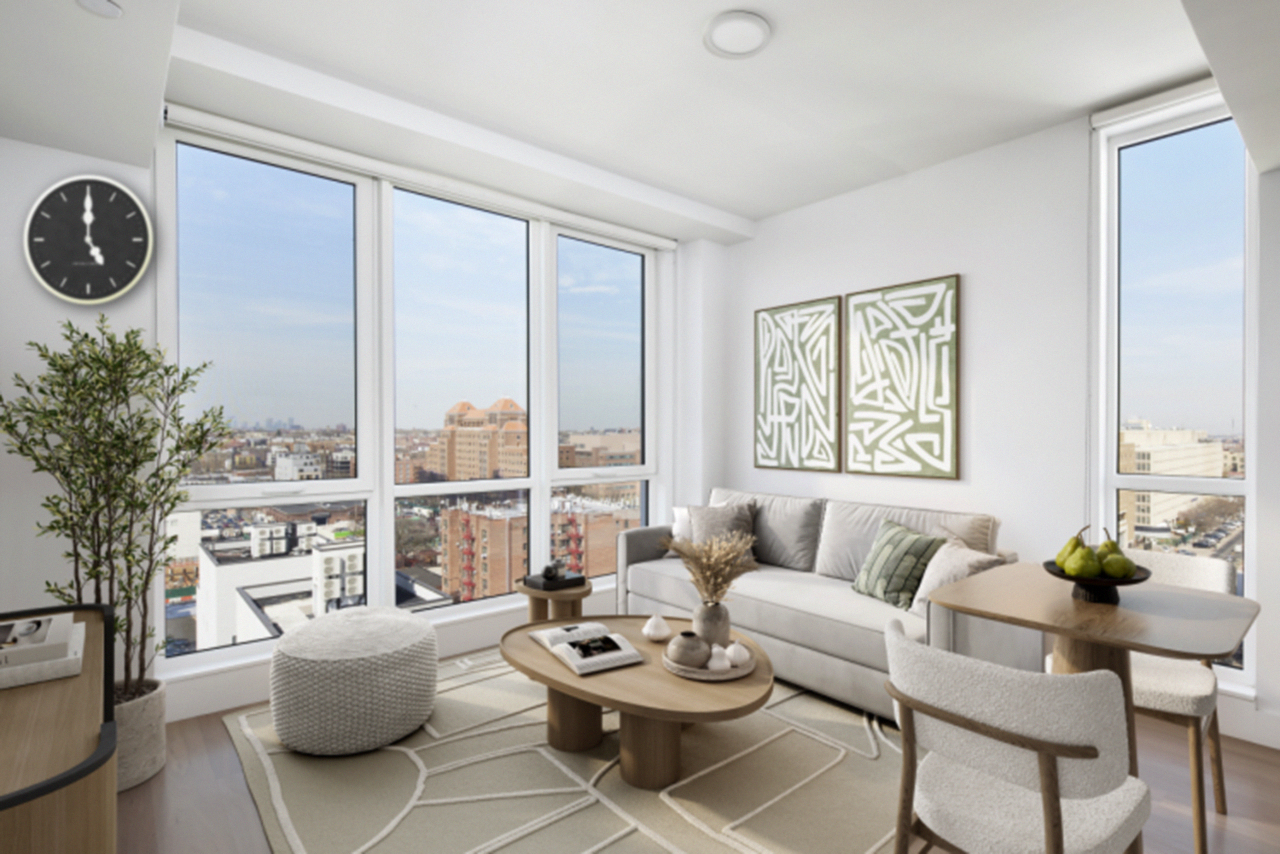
5:00
